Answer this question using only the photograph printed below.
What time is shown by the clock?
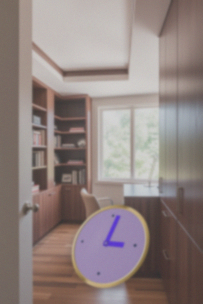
3:02
